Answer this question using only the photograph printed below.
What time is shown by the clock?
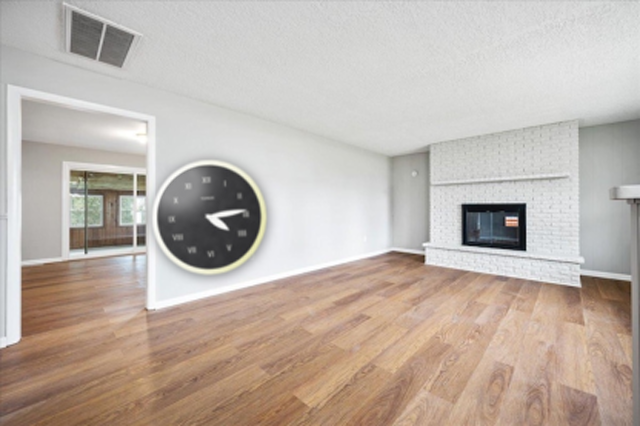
4:14
